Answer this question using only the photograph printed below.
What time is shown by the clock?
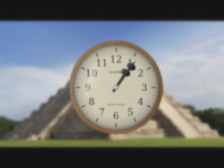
1:06
